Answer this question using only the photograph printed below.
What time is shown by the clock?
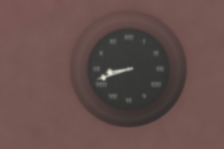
8:42
